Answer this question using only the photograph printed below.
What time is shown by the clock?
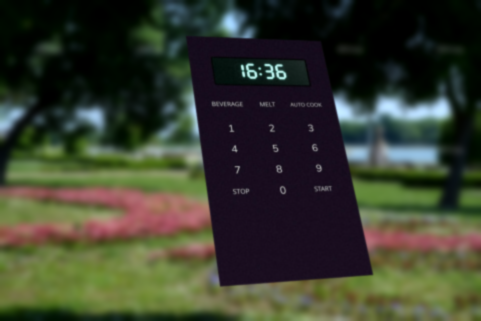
16:36
